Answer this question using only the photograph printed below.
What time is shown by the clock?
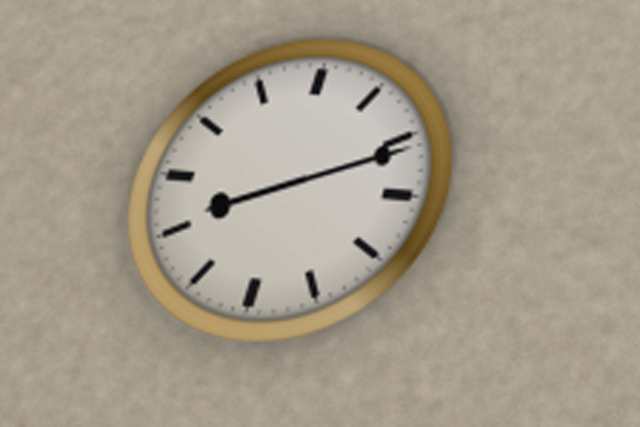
8:11
